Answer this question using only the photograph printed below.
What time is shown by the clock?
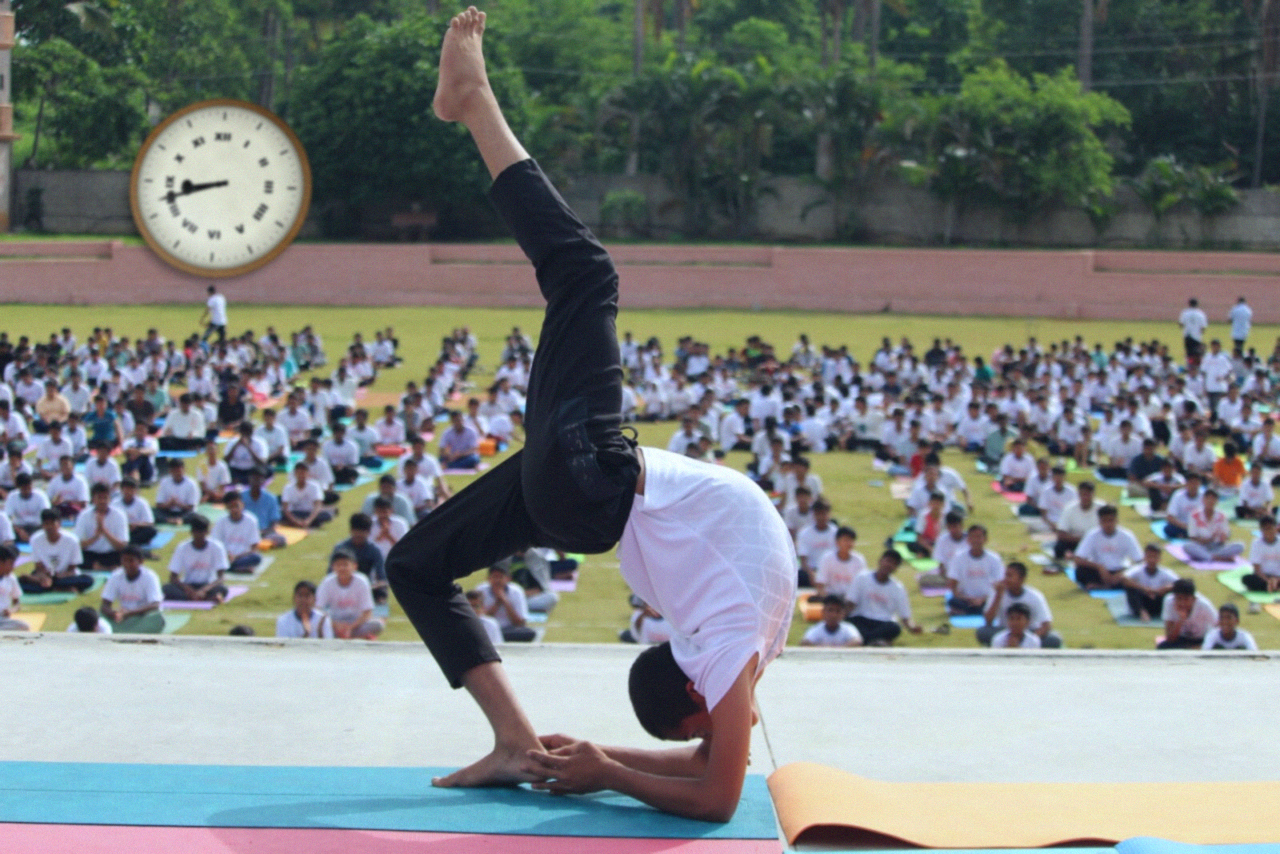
8:42
